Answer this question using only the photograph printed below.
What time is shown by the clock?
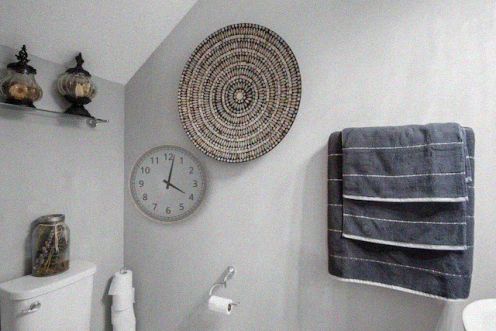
4:02
